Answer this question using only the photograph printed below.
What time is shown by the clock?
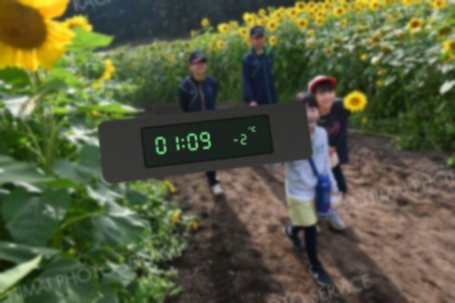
1:09
